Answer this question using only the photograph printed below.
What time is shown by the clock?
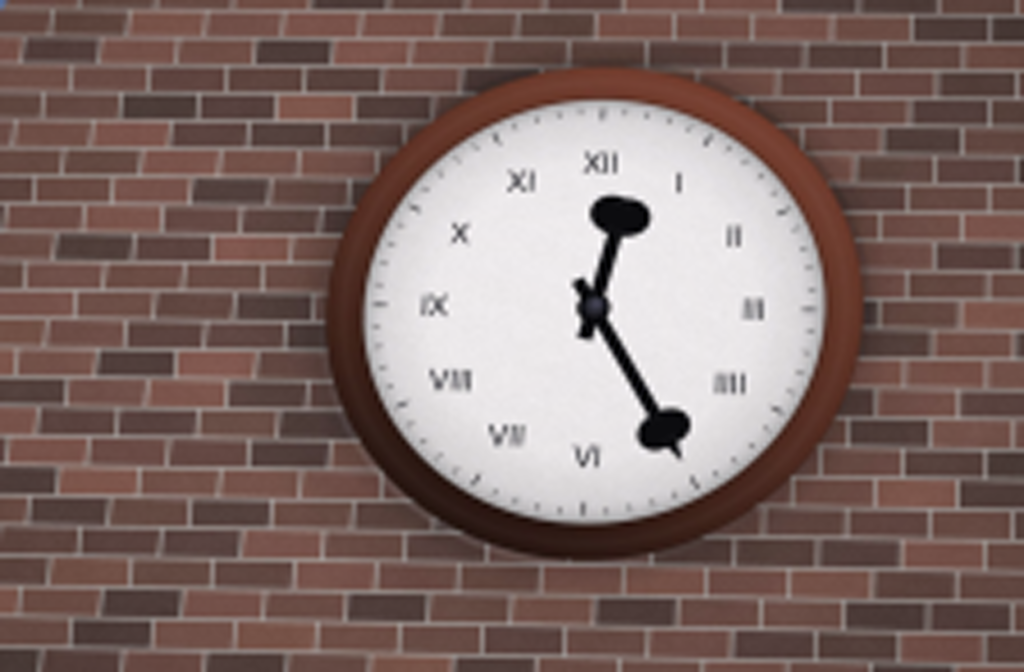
12:25
